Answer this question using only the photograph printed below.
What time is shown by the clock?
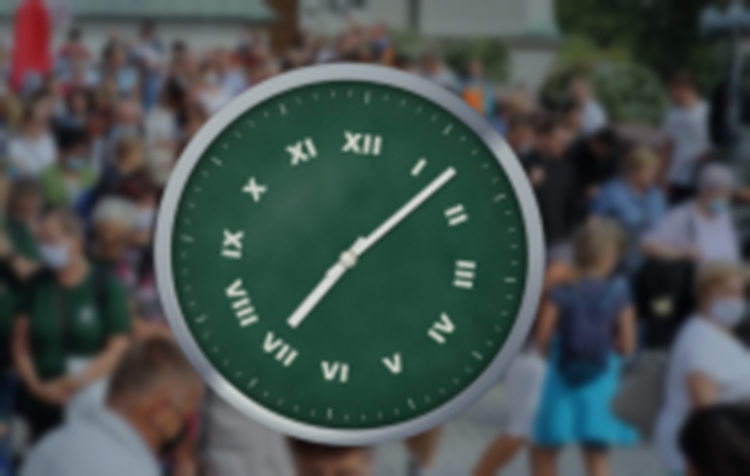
7:07
